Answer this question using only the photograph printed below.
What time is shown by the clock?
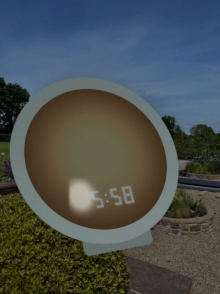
5:58
